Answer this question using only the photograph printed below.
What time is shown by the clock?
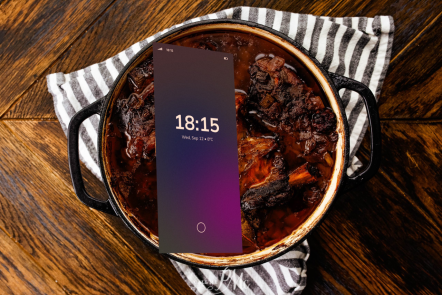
18:15
